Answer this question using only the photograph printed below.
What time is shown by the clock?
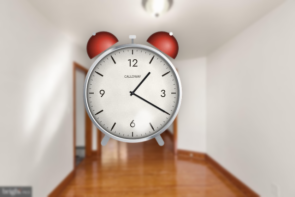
1:20
